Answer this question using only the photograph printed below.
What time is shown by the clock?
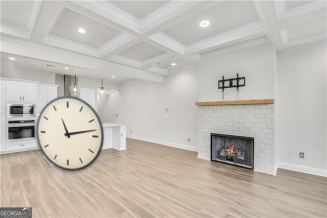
11:13
